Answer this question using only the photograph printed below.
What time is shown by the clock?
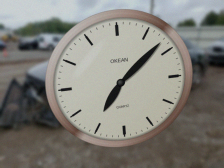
7:08
